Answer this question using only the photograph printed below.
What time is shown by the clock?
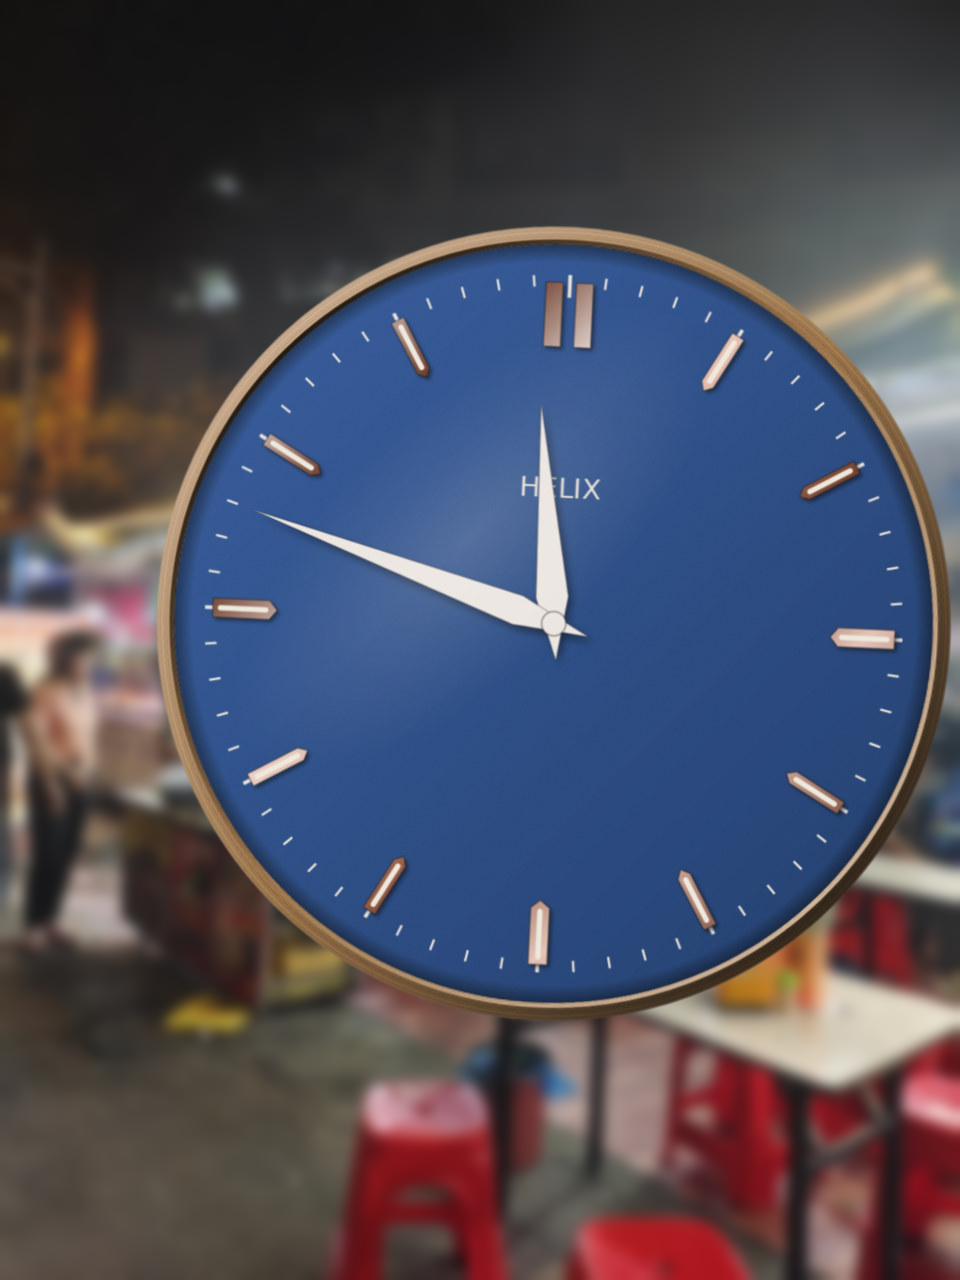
11:48
